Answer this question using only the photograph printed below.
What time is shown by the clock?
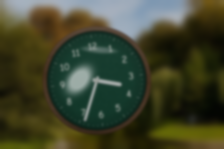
3:34
